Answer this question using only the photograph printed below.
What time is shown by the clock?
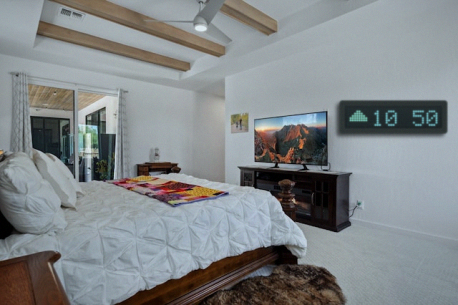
10:50
